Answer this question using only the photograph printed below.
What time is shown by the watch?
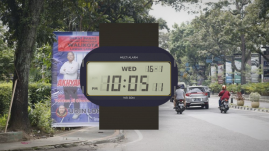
10:05:11
